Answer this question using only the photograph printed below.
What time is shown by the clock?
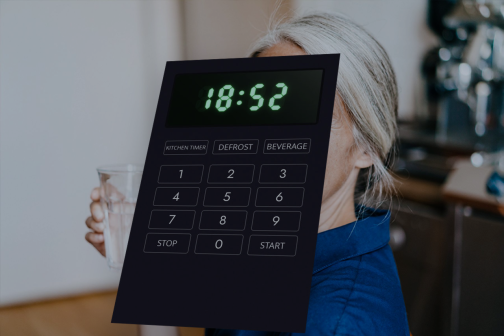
18:52
